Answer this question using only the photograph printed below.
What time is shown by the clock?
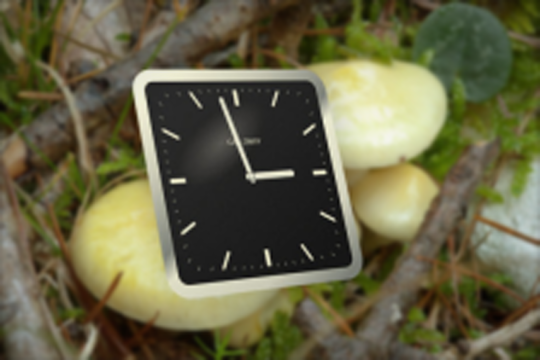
2:58
